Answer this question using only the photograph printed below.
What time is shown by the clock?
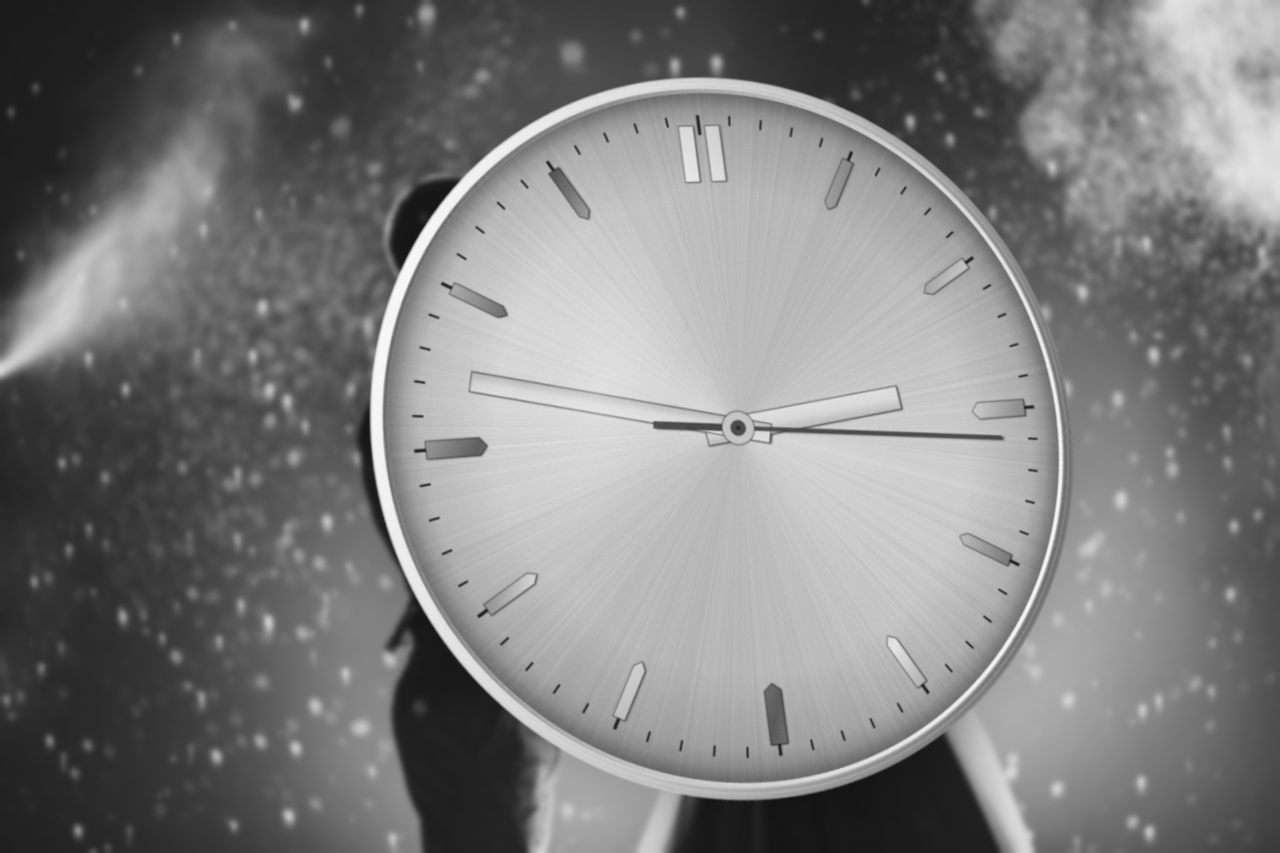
2:47:16
